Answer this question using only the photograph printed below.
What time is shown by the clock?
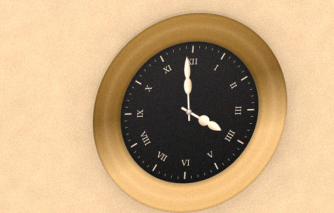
3:59
